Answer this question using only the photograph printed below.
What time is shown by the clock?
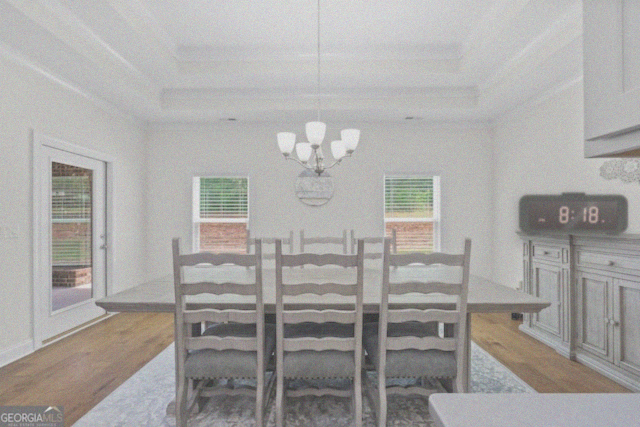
8:18
